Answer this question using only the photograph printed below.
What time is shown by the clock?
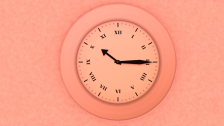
10:15
